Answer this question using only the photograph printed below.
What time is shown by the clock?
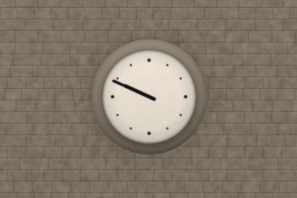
9:49
